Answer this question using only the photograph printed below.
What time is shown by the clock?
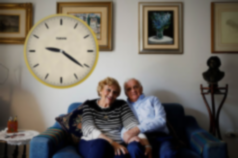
9:21
